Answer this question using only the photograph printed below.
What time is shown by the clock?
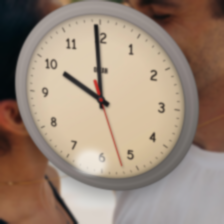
9:59:27
